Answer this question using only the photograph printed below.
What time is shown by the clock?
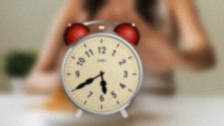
5:40
